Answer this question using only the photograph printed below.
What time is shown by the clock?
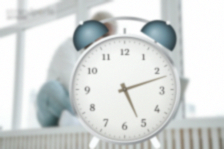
5:12
